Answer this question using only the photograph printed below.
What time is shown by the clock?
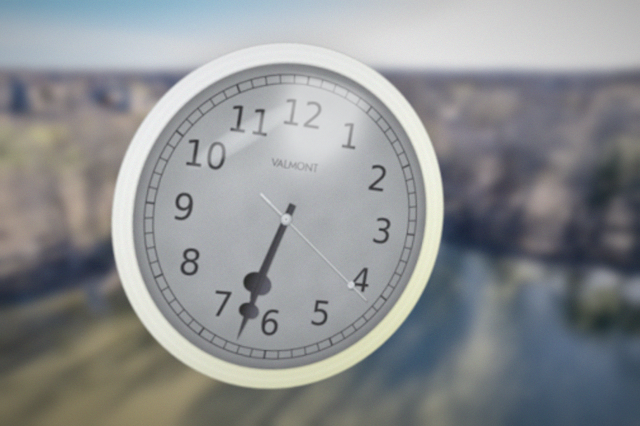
6:32:21
